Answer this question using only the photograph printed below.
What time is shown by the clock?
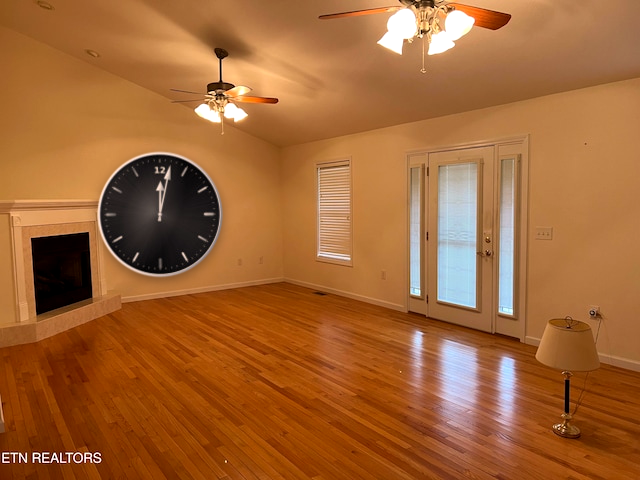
12:02
